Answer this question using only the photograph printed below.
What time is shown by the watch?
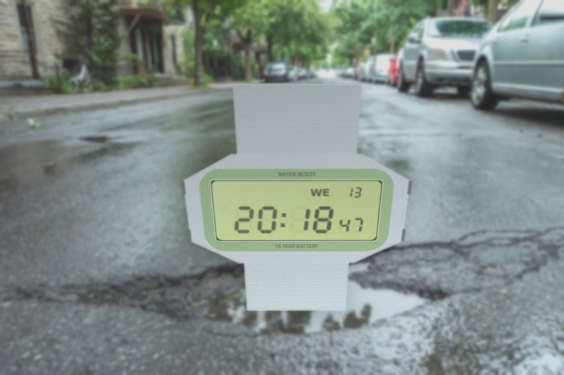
20:18:47
